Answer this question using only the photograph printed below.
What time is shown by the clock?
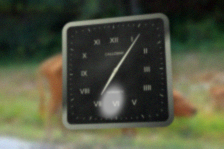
7:06
